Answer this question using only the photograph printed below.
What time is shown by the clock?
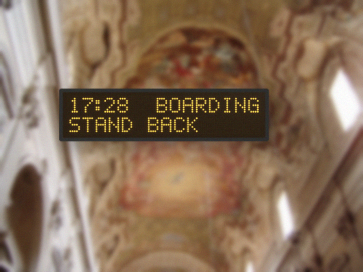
17:28
